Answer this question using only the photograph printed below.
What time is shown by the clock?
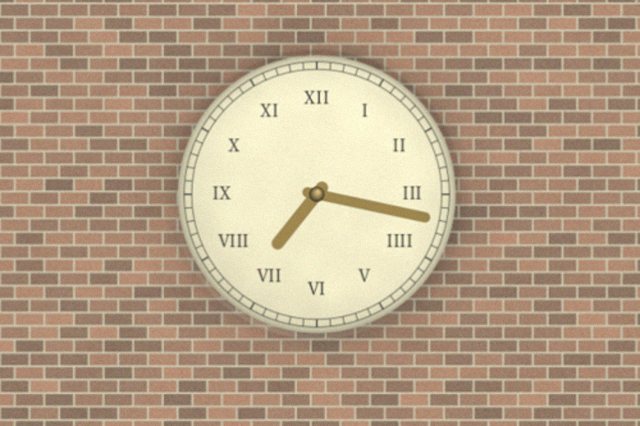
7:17
